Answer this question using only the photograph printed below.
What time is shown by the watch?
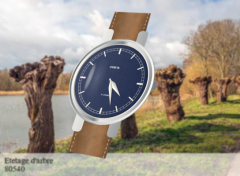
4:27
